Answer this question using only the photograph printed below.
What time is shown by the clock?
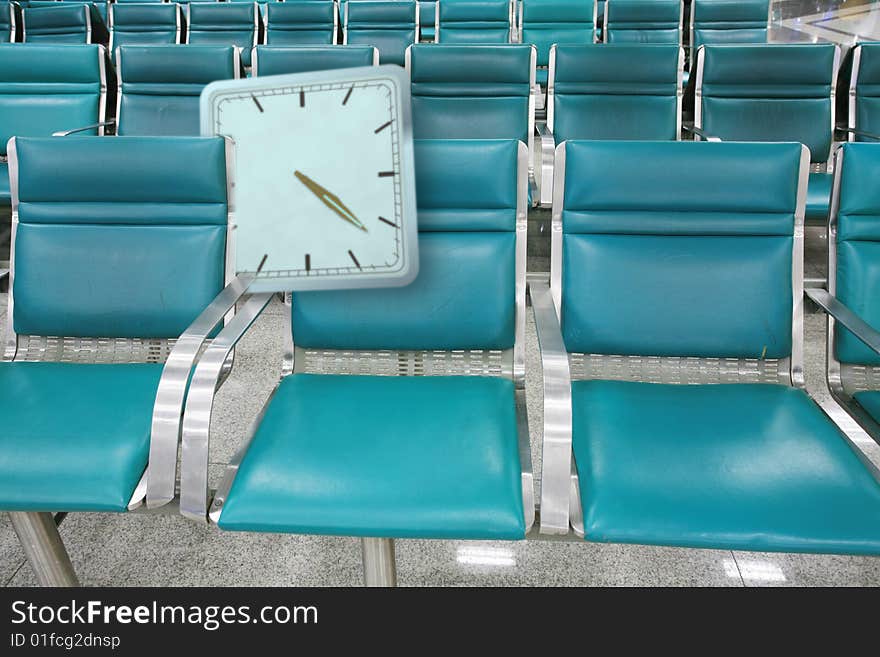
4:22
